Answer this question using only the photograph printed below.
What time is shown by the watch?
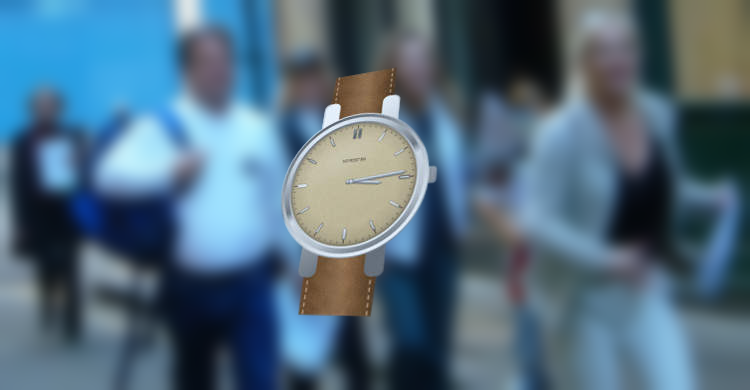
3:14
